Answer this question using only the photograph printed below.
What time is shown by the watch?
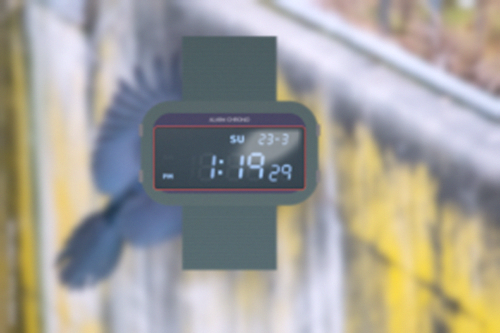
1:19:29
